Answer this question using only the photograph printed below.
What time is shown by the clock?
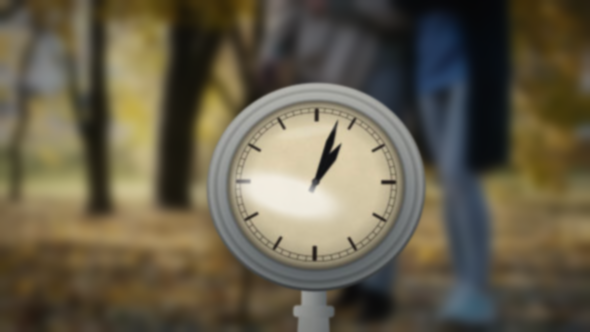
1:03
